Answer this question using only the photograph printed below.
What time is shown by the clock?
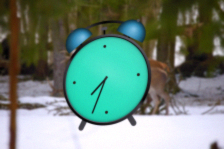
7:34
